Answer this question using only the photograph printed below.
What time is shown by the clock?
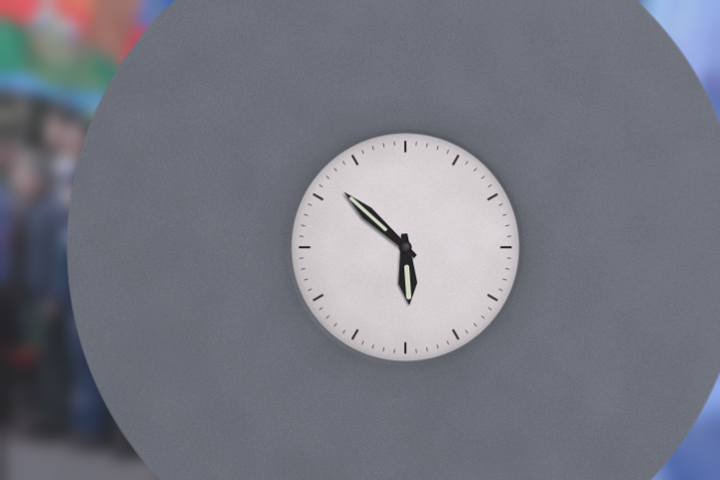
5:52
